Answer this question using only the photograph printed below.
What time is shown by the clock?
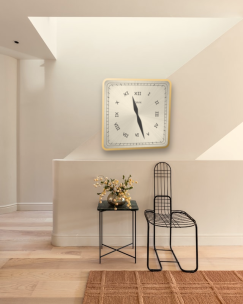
11:27
